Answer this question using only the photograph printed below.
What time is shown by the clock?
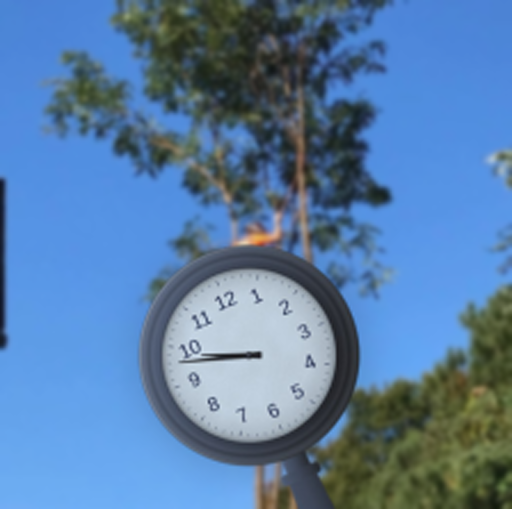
9:48
